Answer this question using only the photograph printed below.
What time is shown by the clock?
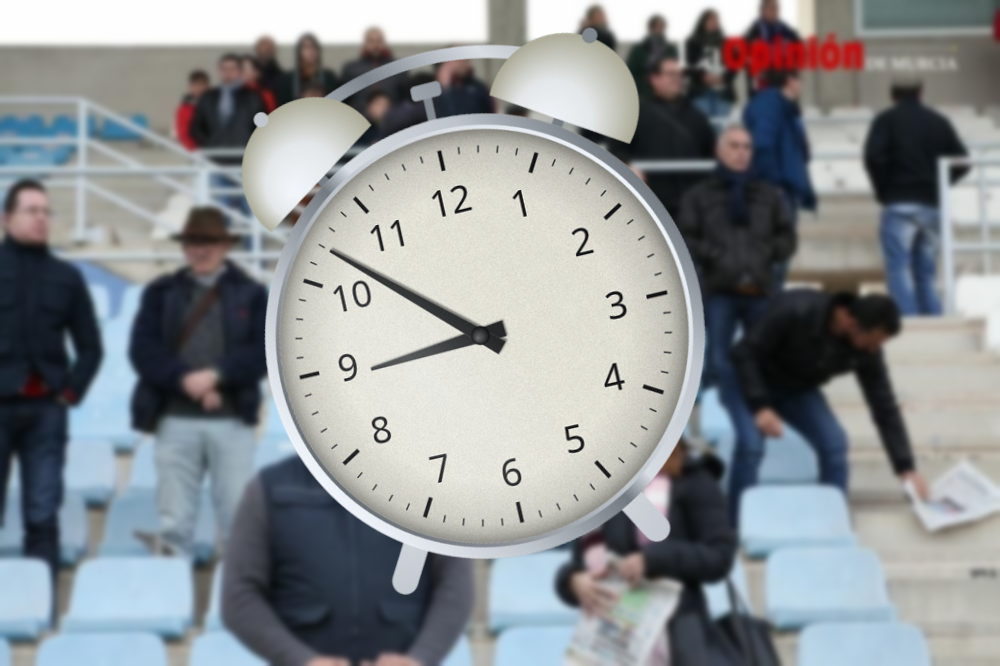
8:52
